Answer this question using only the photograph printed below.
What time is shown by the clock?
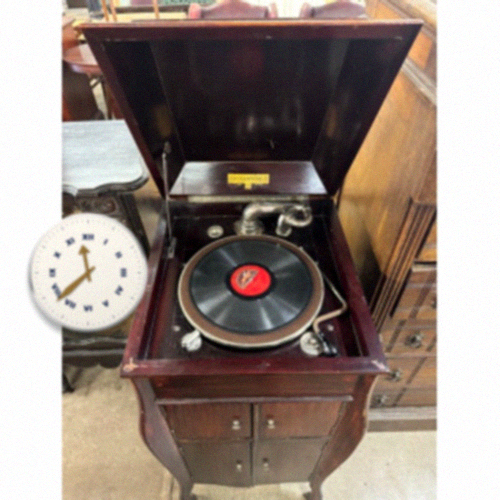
11:38
